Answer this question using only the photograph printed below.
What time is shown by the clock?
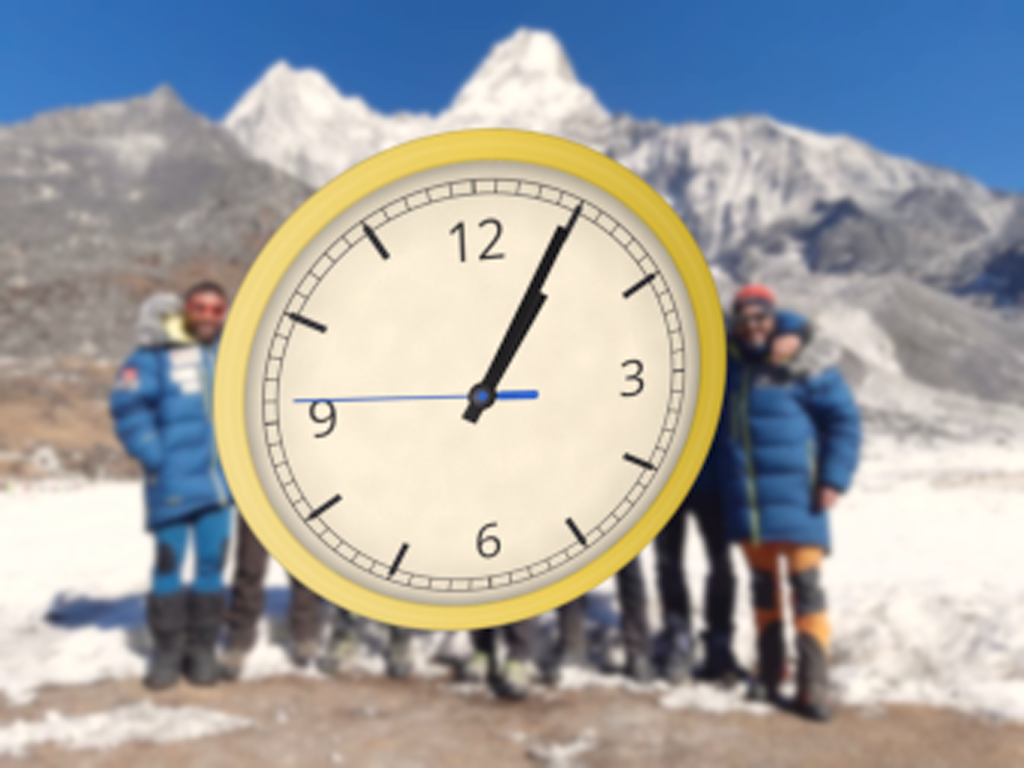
1:04:46
